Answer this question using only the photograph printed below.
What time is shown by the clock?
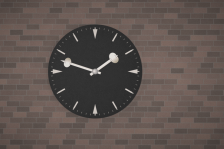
1:48
